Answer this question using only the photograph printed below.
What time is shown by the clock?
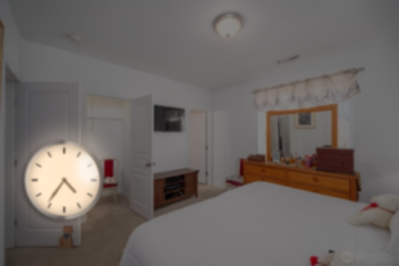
4:36
